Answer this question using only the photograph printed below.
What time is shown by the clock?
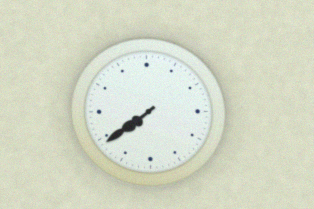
7:39
